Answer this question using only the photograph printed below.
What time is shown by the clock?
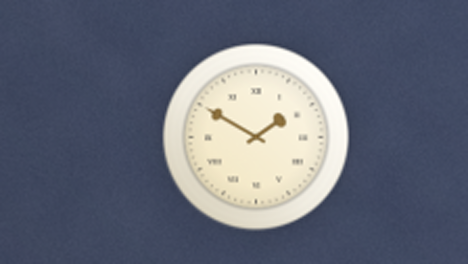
1:50
